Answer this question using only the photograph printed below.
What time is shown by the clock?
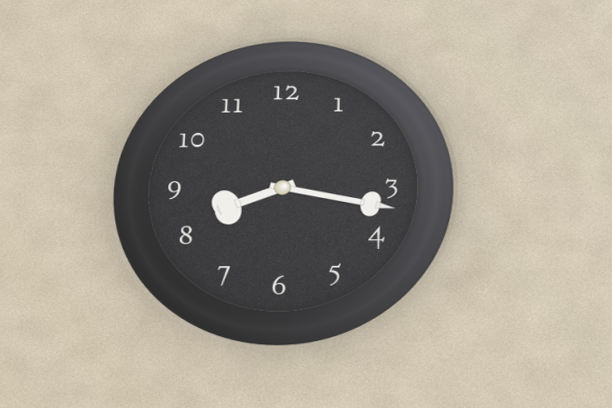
8:17
